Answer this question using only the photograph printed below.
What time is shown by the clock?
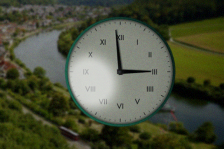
2:59
